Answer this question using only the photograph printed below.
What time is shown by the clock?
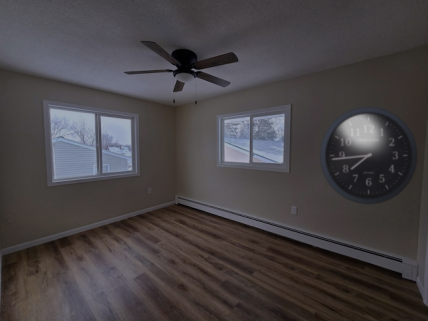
7:44
